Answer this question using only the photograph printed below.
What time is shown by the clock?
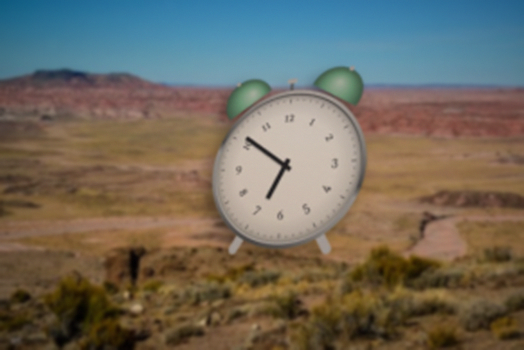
6:51
